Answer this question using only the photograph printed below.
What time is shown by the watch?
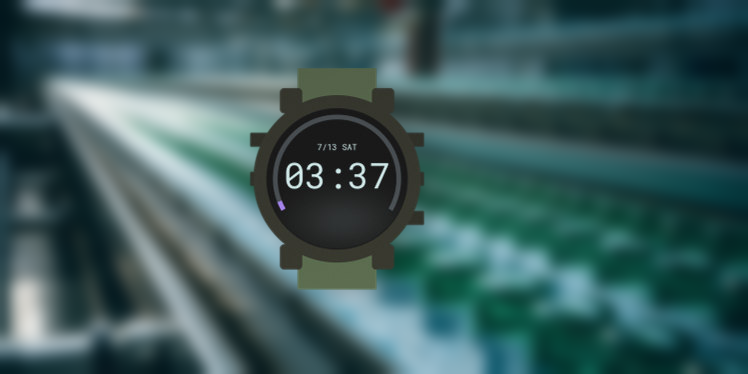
3:37
